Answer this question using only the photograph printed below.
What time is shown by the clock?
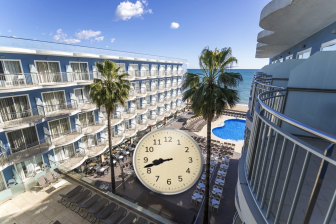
8:42
